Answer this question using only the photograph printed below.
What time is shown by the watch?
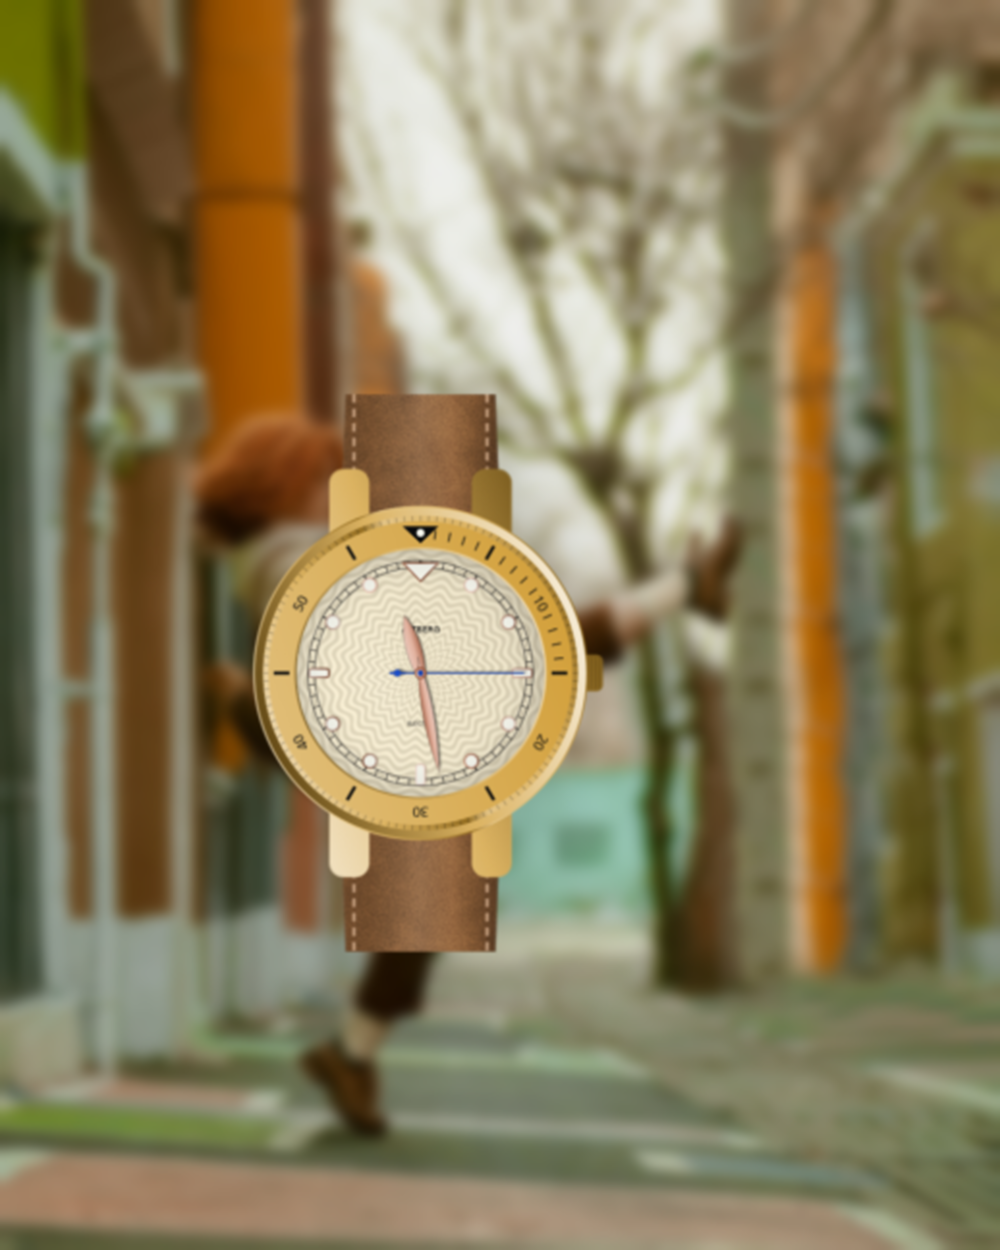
11:28:15
